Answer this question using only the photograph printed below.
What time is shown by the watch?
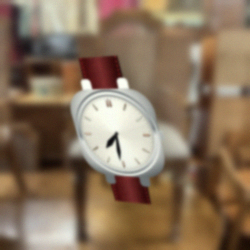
7:31
